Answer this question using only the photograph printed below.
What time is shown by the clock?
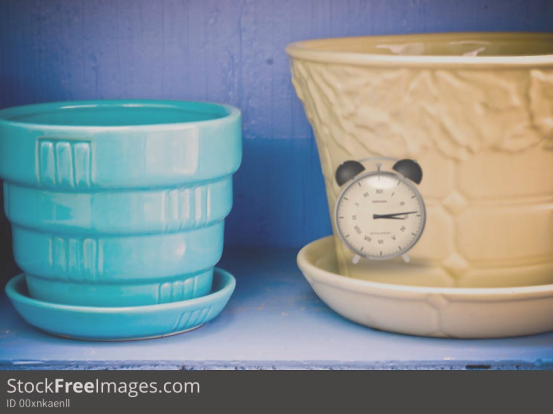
3:14
